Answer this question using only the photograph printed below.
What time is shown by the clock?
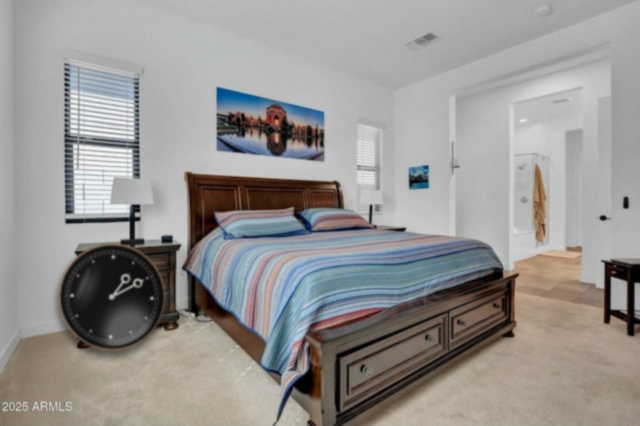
1:10
